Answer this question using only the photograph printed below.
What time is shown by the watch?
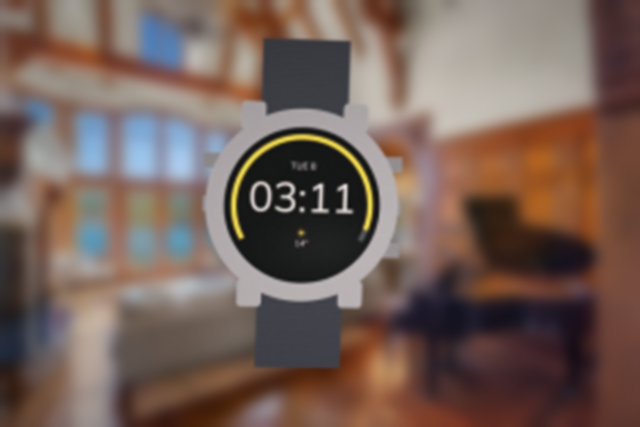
3:11
